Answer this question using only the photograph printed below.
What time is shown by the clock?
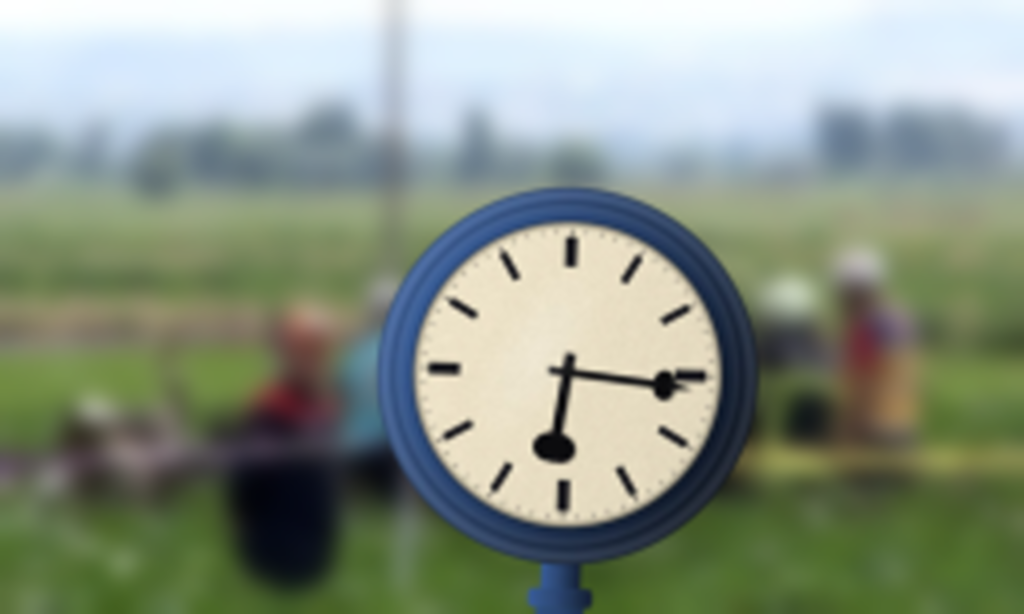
6:16
